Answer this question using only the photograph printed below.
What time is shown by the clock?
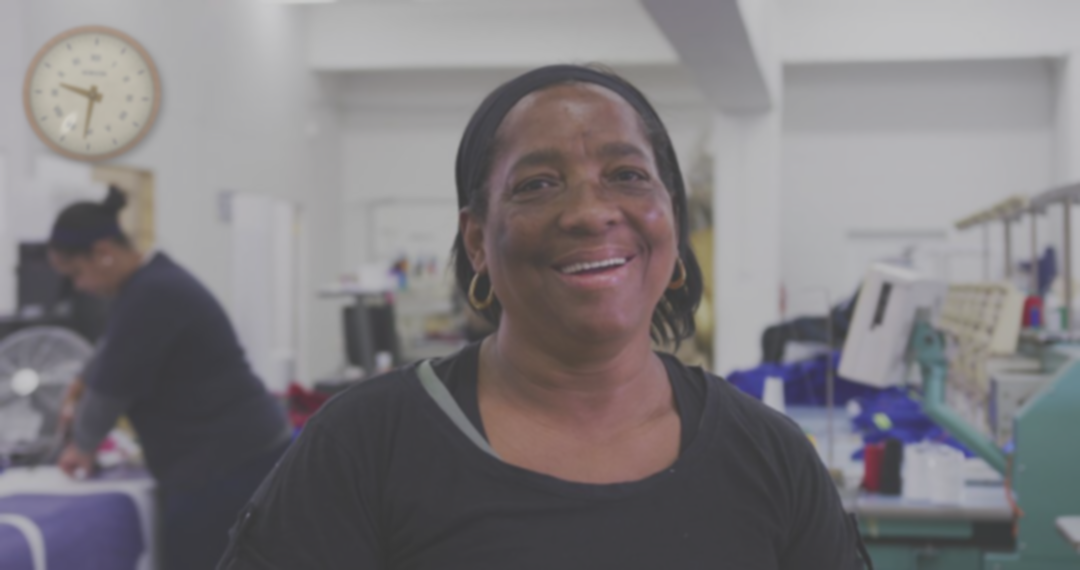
9:31
